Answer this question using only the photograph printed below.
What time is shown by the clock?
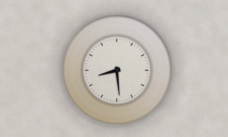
8:29
